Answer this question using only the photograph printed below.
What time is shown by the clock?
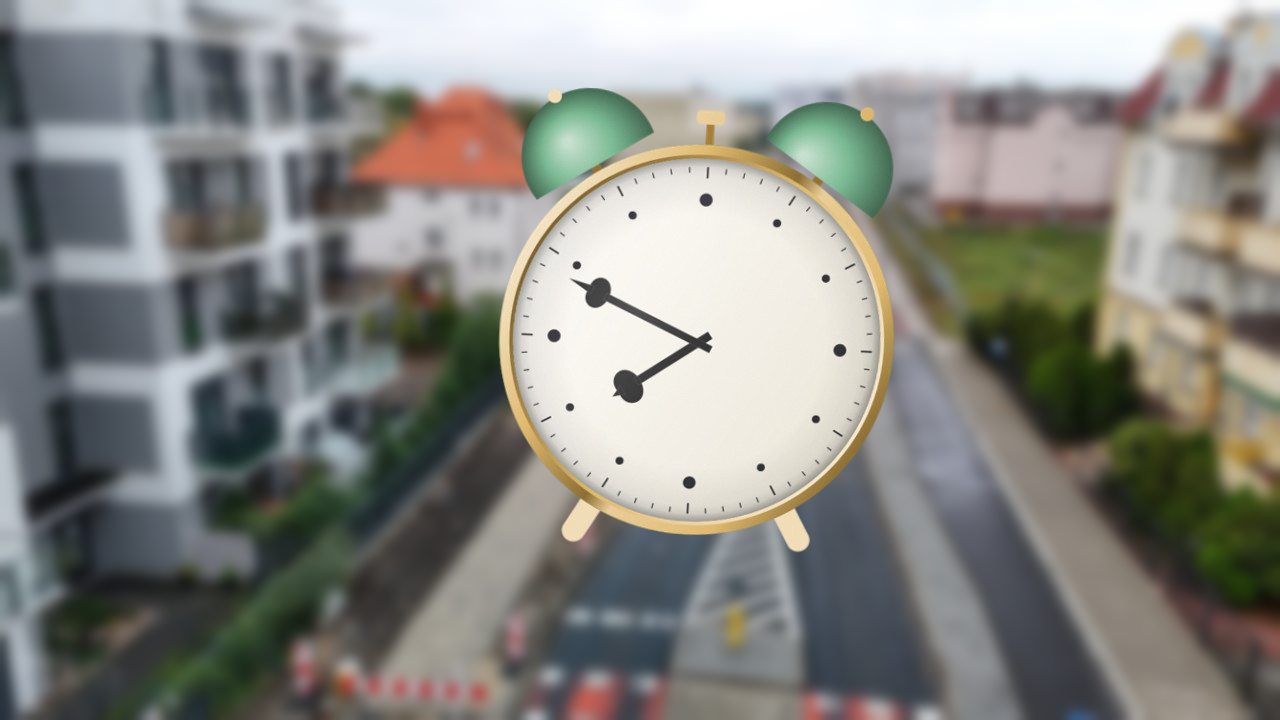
7:49
